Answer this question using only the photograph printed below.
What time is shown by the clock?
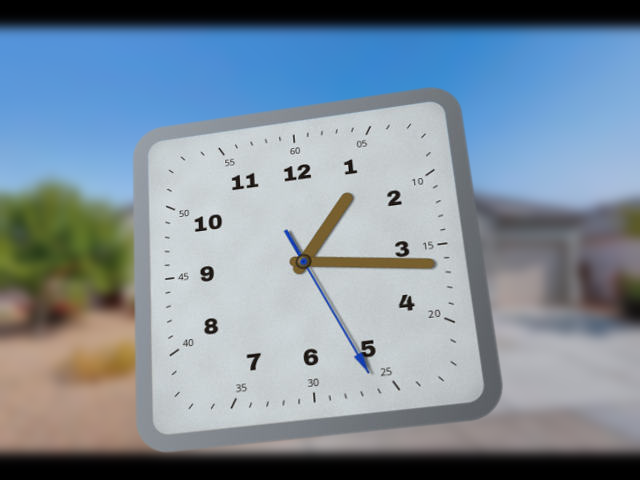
1:16:26
